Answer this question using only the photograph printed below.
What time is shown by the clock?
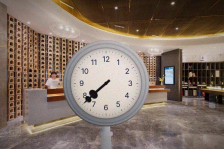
7:38
